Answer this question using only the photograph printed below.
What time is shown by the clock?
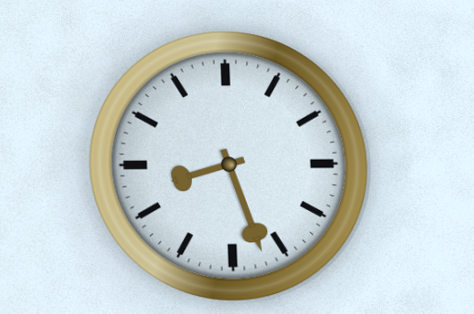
8:27
